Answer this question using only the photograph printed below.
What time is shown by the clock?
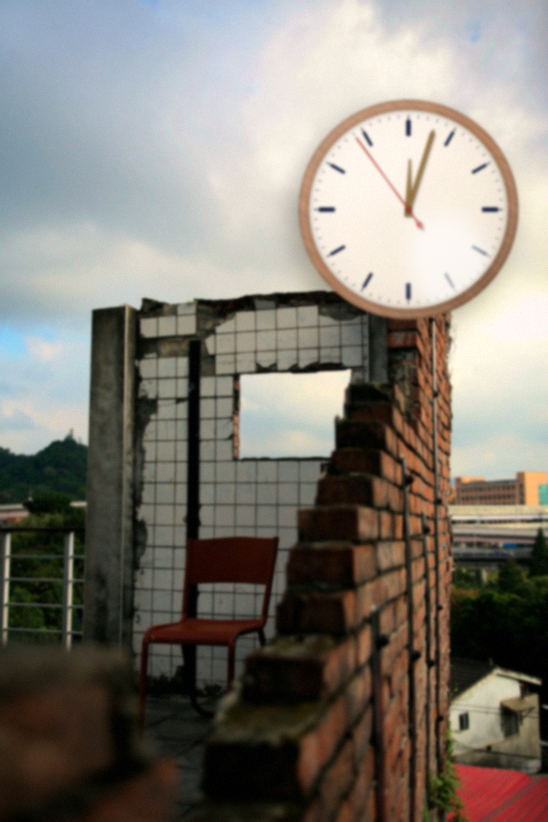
12:02:54
